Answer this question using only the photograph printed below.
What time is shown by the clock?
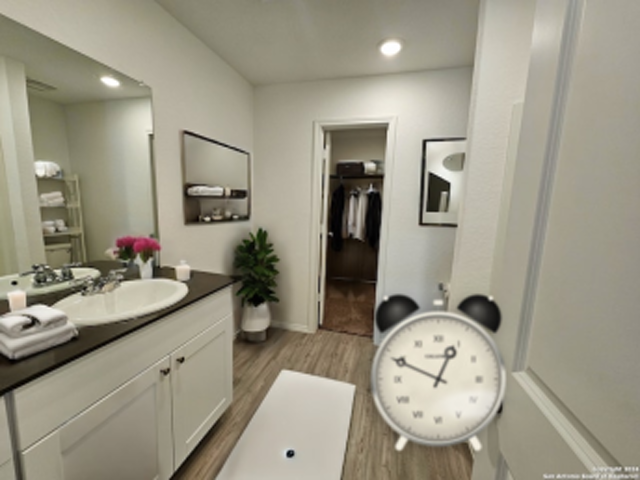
12:49
